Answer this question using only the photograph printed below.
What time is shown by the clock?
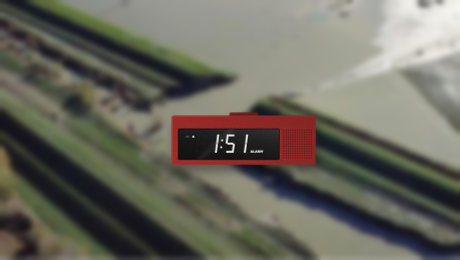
1:51
